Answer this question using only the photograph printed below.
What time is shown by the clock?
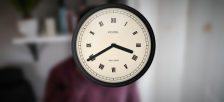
3:40
